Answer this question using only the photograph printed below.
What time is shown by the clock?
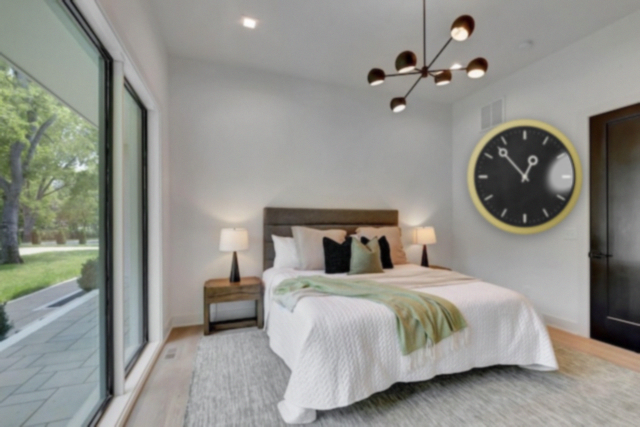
12:53
